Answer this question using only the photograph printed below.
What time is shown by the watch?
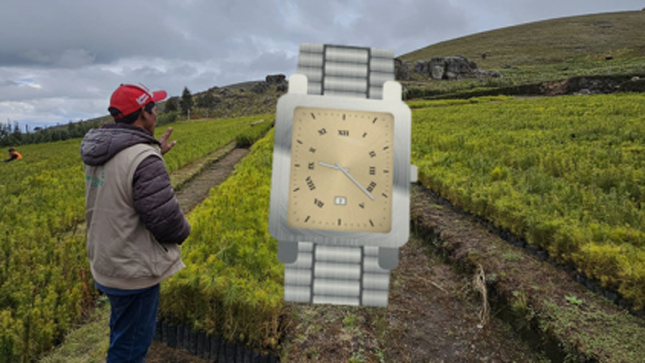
9:22
